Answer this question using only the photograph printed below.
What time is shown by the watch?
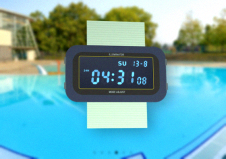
4:31:08
